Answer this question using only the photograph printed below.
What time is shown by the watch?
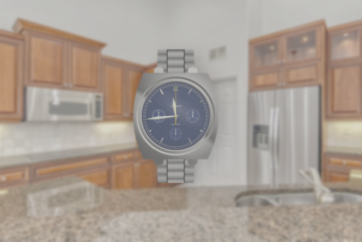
11:44
